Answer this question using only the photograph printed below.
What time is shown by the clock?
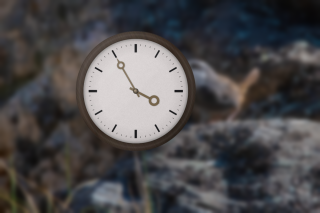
3:55
